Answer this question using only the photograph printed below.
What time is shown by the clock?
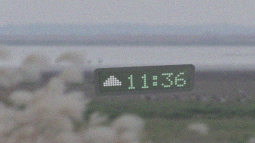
11:36
